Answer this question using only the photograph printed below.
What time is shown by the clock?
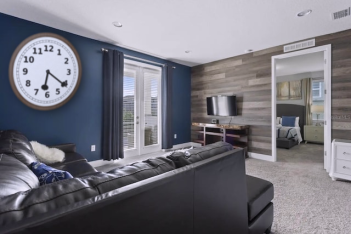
6:21
